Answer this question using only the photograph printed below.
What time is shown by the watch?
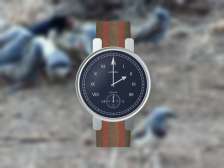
2:00
